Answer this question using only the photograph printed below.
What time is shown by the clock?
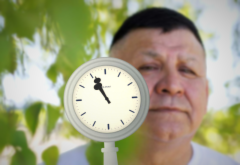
10:56
